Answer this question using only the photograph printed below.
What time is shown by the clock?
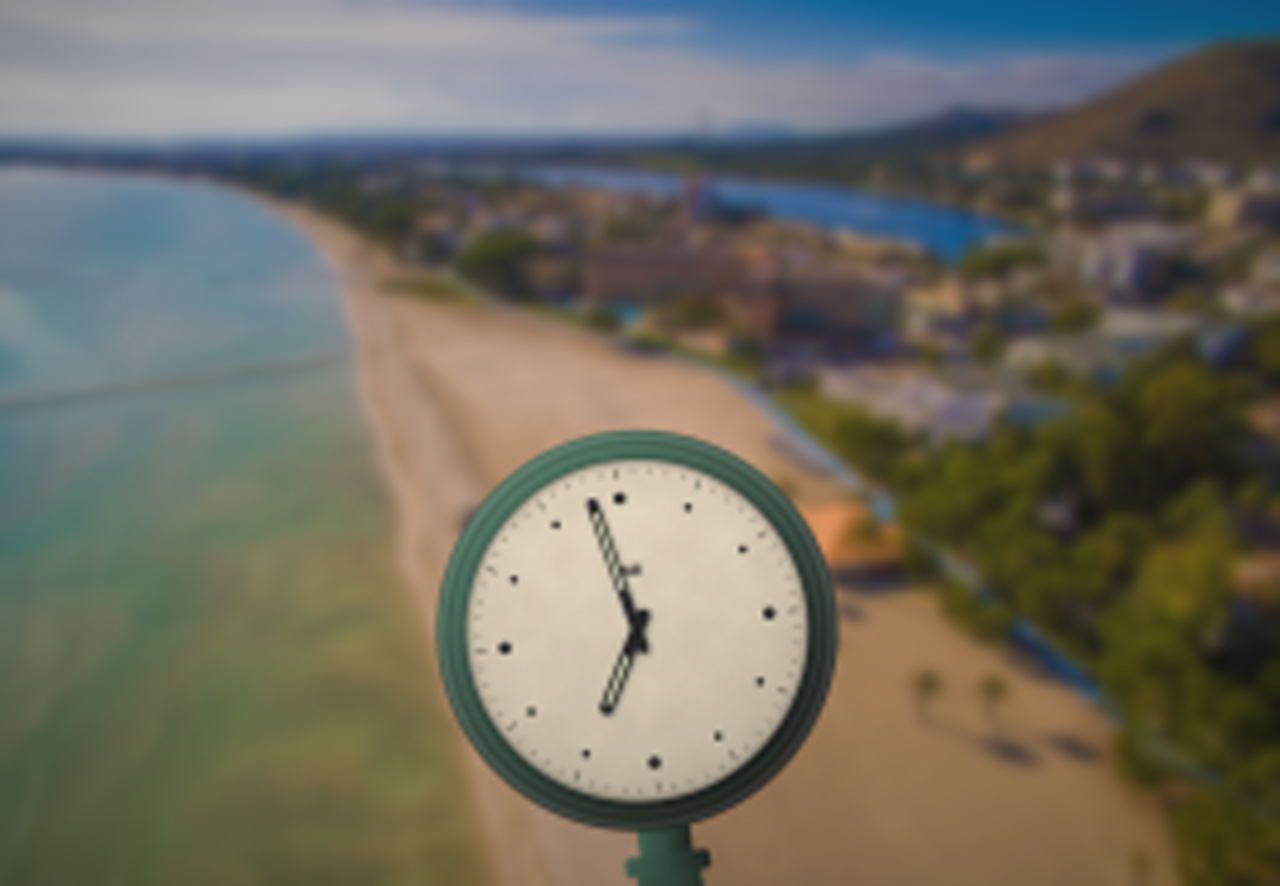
6:58
